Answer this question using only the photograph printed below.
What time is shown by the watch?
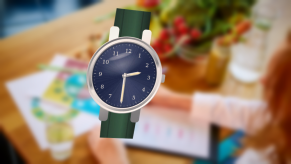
2:30
